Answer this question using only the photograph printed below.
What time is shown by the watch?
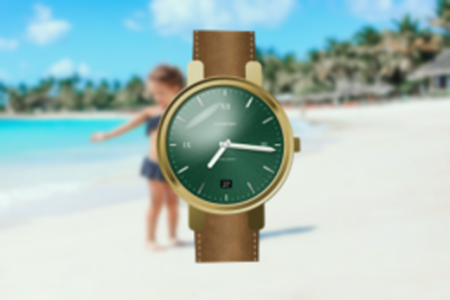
7:16
